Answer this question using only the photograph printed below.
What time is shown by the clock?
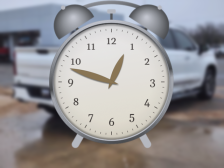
12:48
